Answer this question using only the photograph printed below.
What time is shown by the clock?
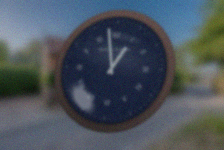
12:58
